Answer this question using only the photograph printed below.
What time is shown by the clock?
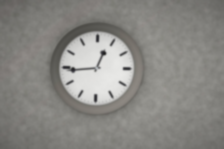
12:44
